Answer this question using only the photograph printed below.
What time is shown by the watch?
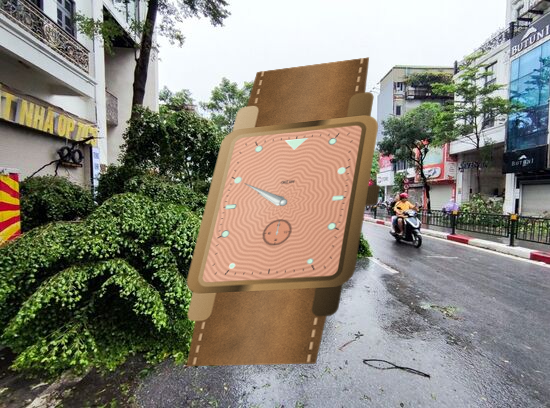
9:50
